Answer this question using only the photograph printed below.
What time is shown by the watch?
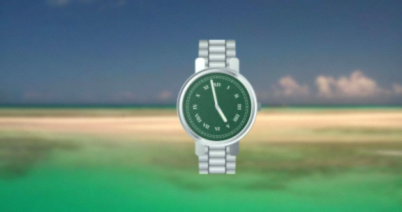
4:58
